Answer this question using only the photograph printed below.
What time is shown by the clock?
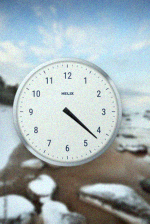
4:22
